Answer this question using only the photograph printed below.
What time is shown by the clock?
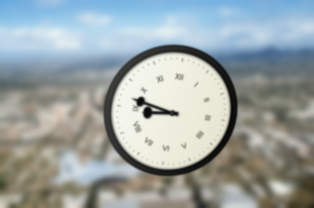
8:47
